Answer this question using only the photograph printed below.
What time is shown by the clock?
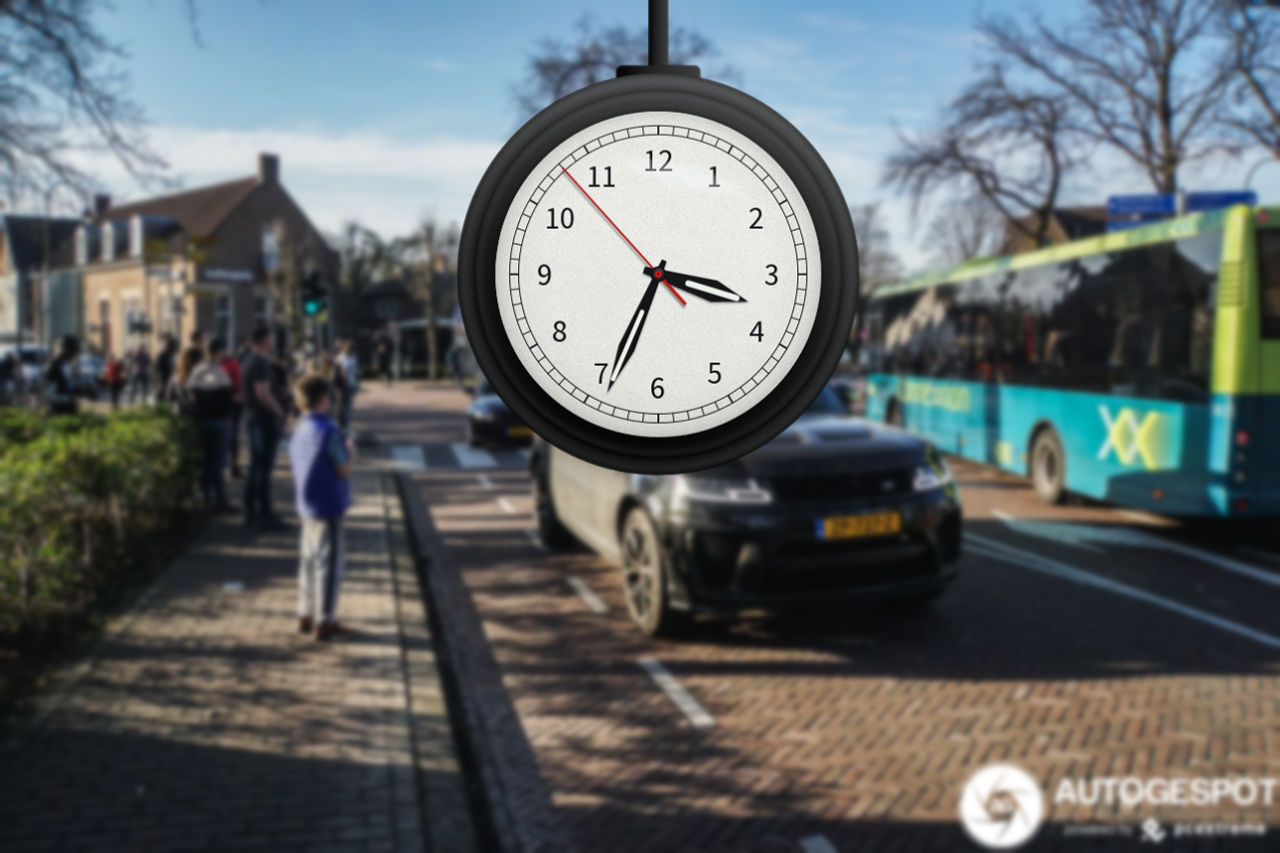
3:33:53
